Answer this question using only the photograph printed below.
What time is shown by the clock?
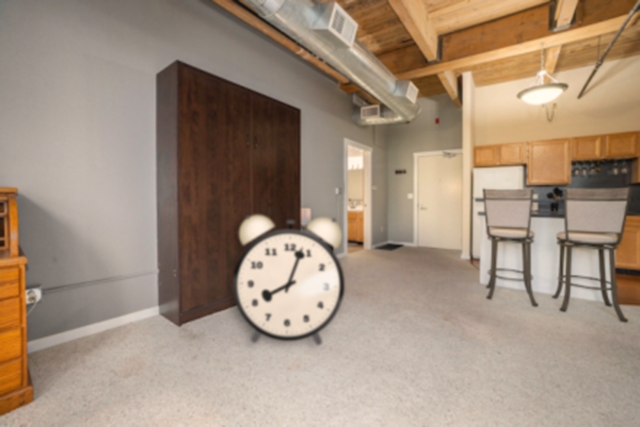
8:03
